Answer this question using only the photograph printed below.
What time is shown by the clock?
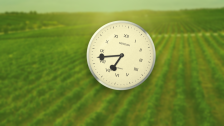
6:42
